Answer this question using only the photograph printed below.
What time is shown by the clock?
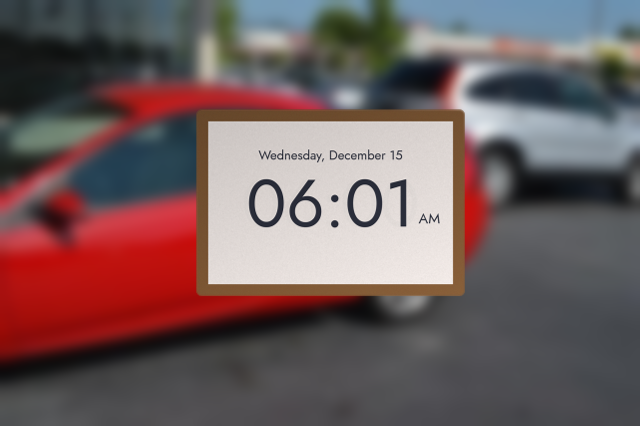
6:01
